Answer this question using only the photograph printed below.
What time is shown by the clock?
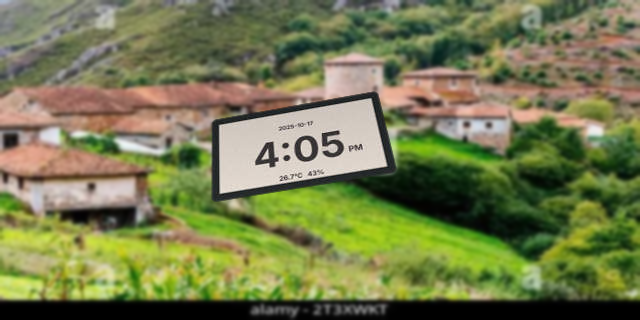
4:05
